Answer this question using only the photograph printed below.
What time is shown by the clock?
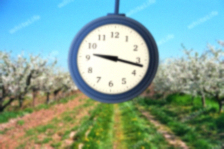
9:17
